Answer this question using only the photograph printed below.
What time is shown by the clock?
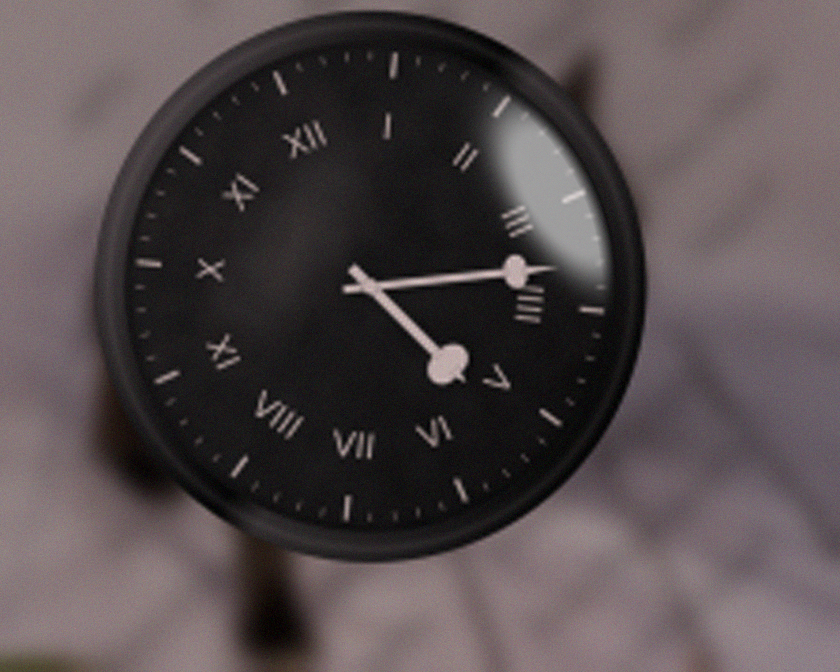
5:18
